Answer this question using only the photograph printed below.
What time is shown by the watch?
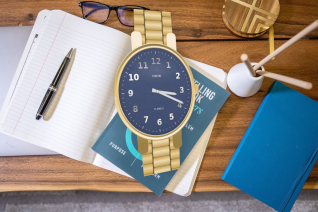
3:19
